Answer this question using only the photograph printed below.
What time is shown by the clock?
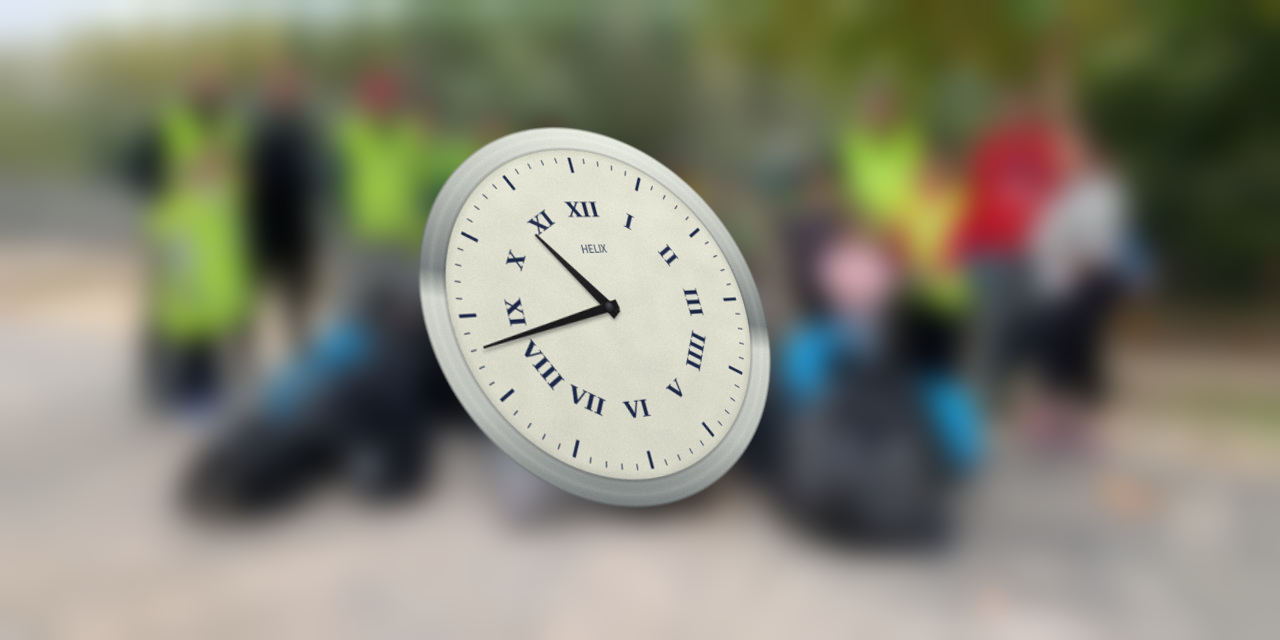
10:43
